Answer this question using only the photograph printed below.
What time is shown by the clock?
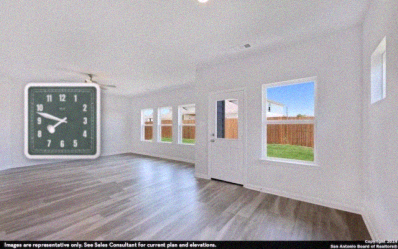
7:48
